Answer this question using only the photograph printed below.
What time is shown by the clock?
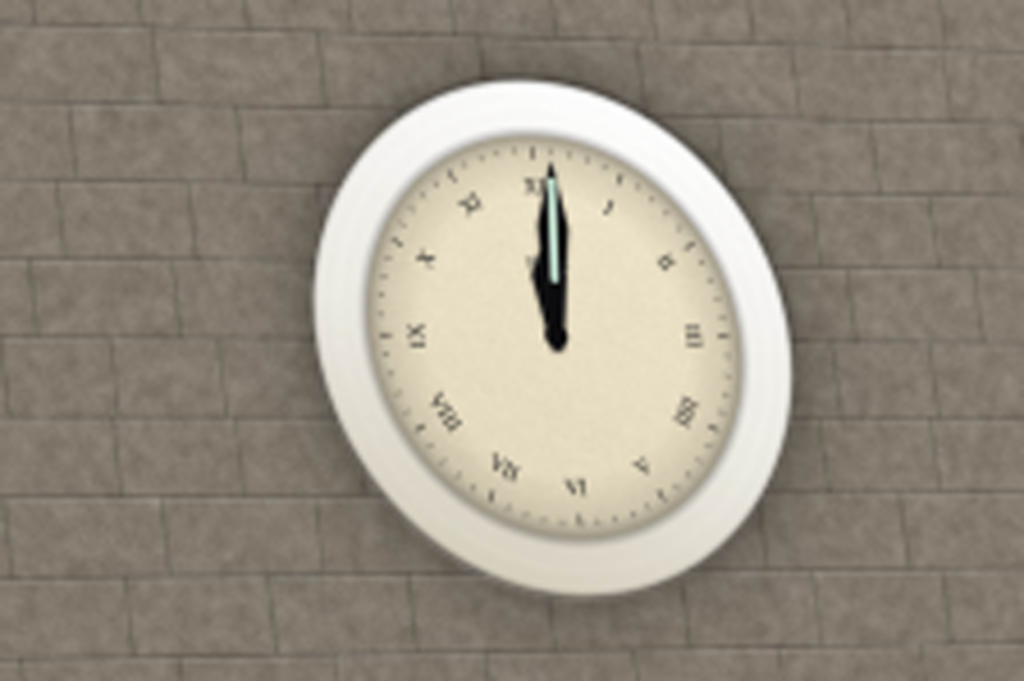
12:01
